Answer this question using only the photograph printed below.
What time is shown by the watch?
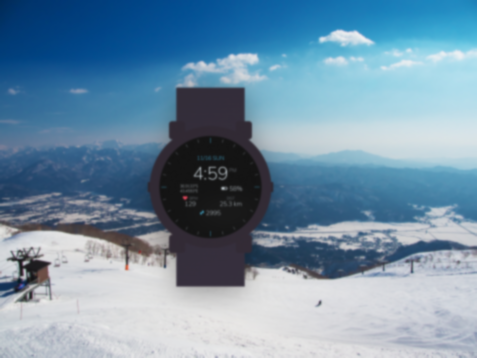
4:59
